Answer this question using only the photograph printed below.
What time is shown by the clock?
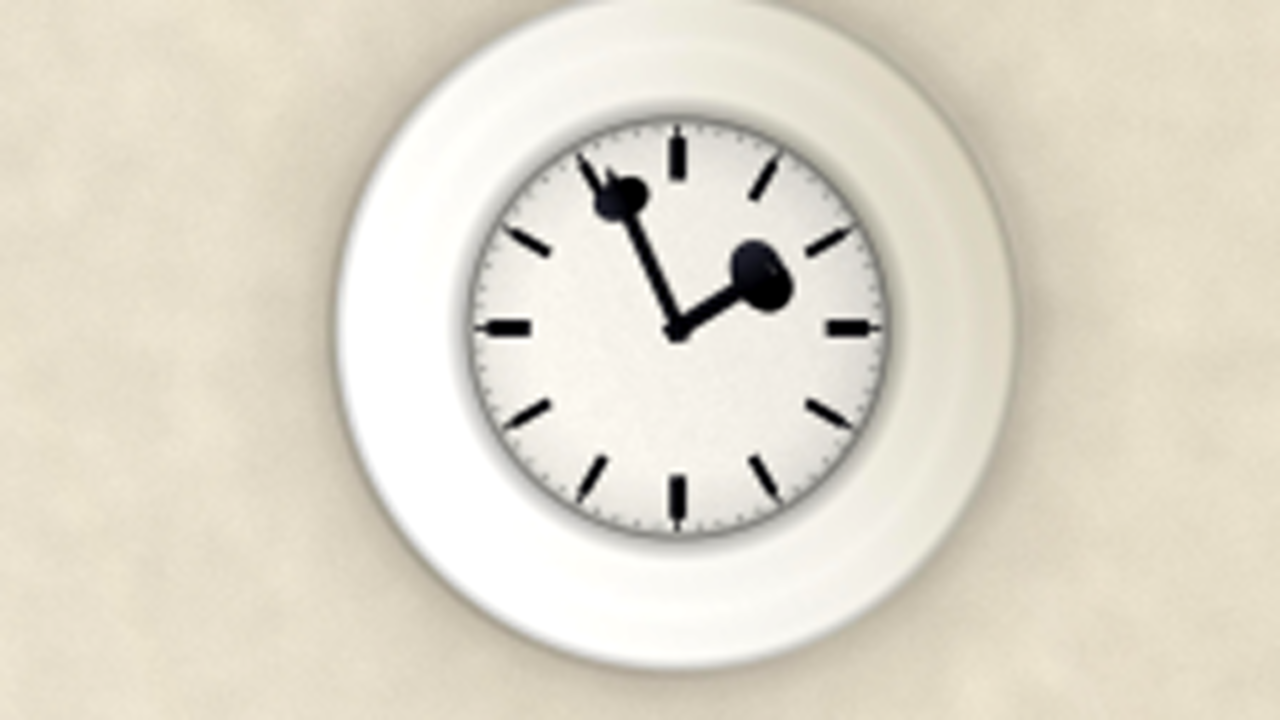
1:56
